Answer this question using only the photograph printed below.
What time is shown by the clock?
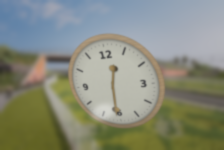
12:31
